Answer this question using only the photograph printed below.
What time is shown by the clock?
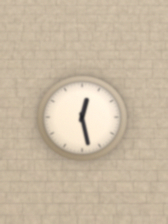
12:28
